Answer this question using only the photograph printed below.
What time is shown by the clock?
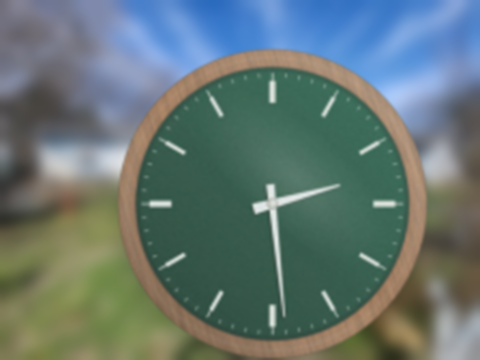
2:29
